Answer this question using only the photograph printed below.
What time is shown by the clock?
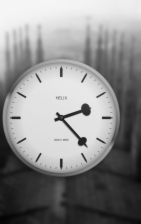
2:23
